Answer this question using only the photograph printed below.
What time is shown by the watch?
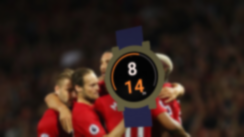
8:14
